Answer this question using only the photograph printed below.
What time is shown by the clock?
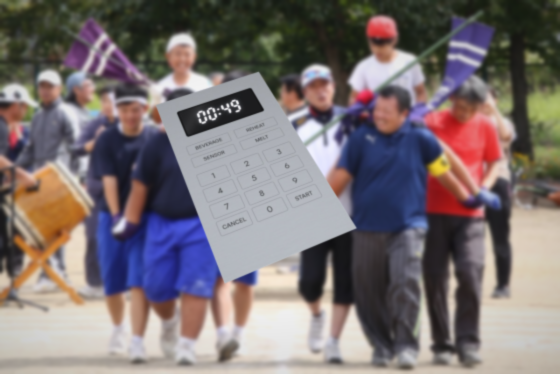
0:49
